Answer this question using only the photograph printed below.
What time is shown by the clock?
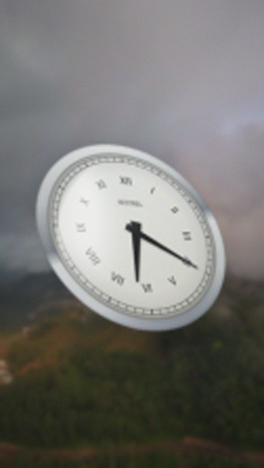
6:20
